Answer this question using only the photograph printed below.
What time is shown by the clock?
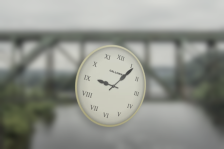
9:06
